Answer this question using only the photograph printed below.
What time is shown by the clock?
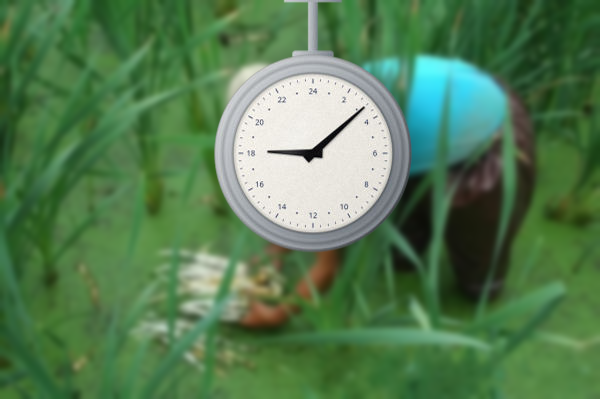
18:08
